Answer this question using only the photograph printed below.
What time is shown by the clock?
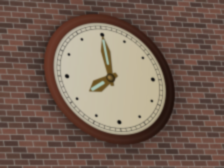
8:00
